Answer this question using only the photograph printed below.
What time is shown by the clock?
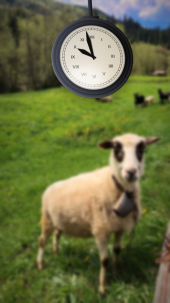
9:58
